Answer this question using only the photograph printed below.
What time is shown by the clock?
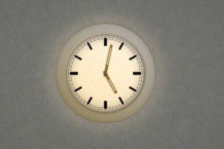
5:02
